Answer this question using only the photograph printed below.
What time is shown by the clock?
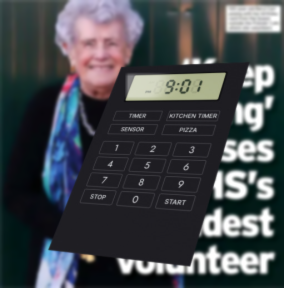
9:01
